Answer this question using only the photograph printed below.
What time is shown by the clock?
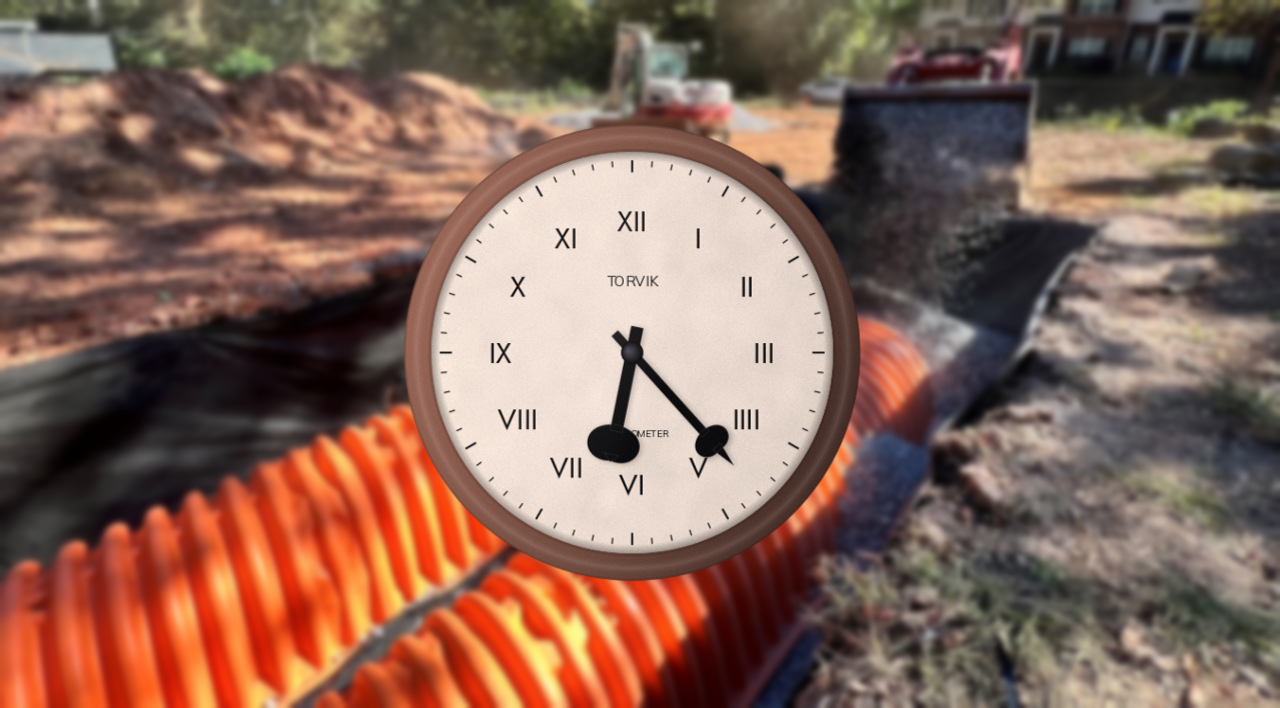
6:23
